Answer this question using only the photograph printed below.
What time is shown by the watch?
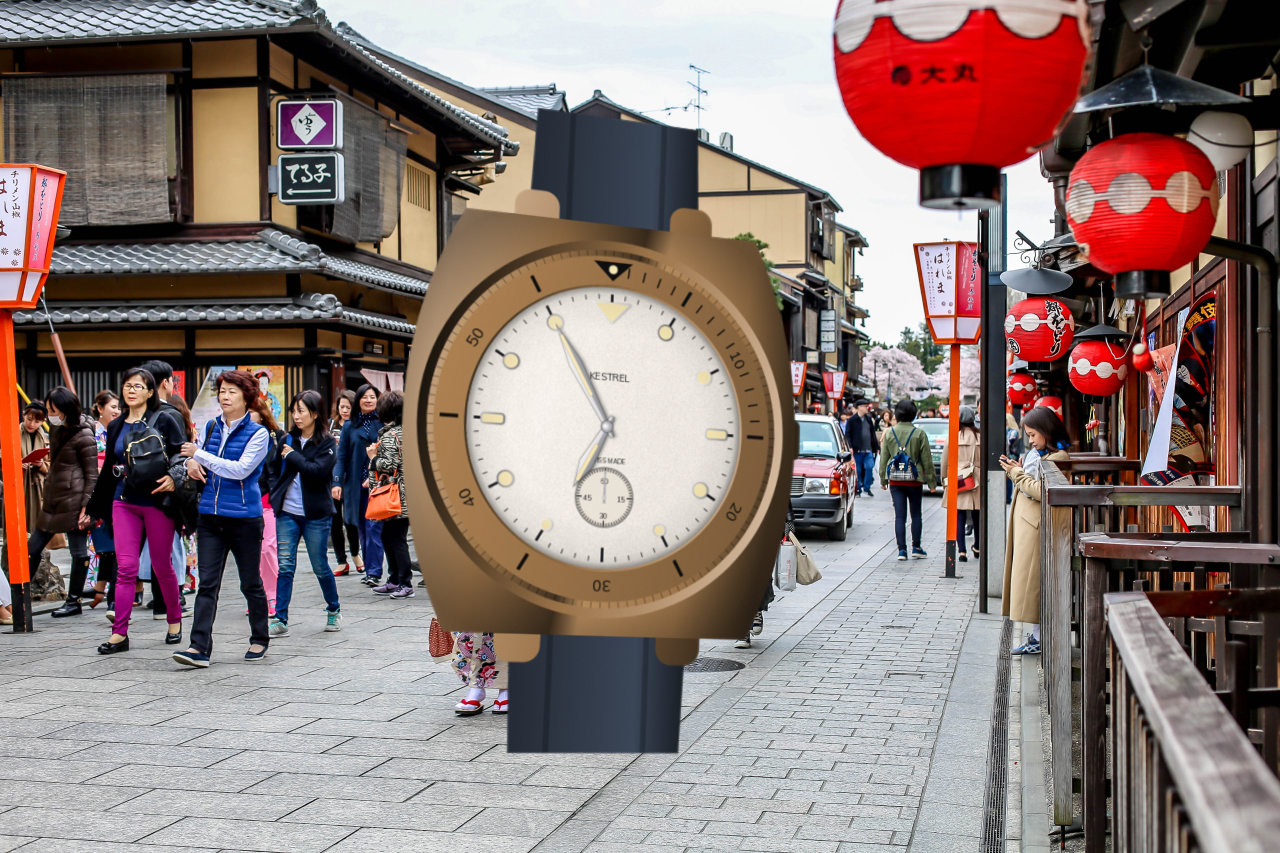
6:55
